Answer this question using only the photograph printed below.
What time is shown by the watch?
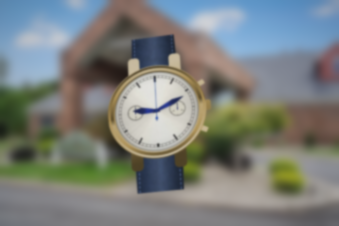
9:11
